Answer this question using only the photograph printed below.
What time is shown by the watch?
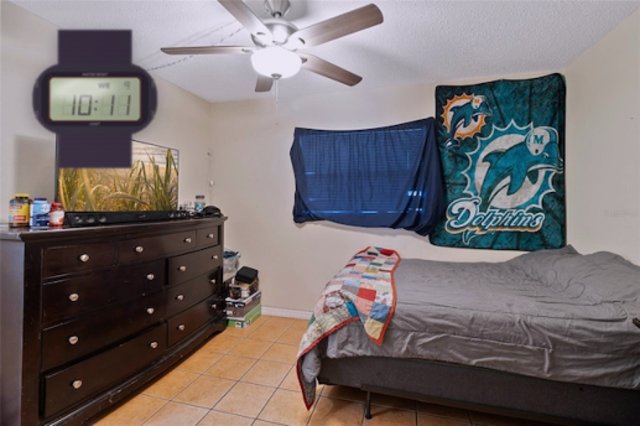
10:11
